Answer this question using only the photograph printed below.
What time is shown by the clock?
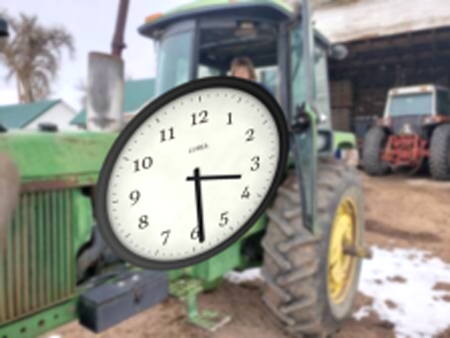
3:29
